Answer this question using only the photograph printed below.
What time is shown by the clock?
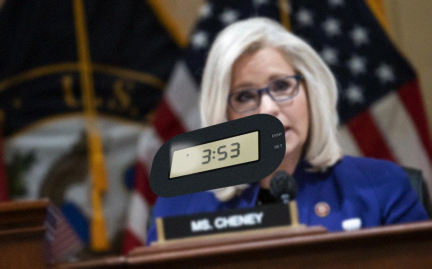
3:53
